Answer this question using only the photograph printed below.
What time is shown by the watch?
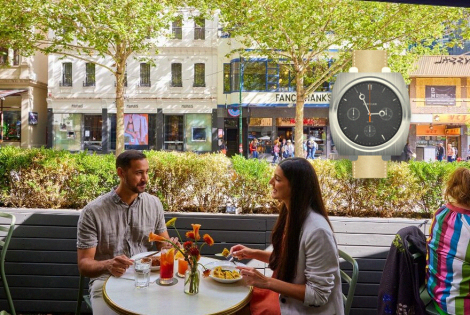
2:56
